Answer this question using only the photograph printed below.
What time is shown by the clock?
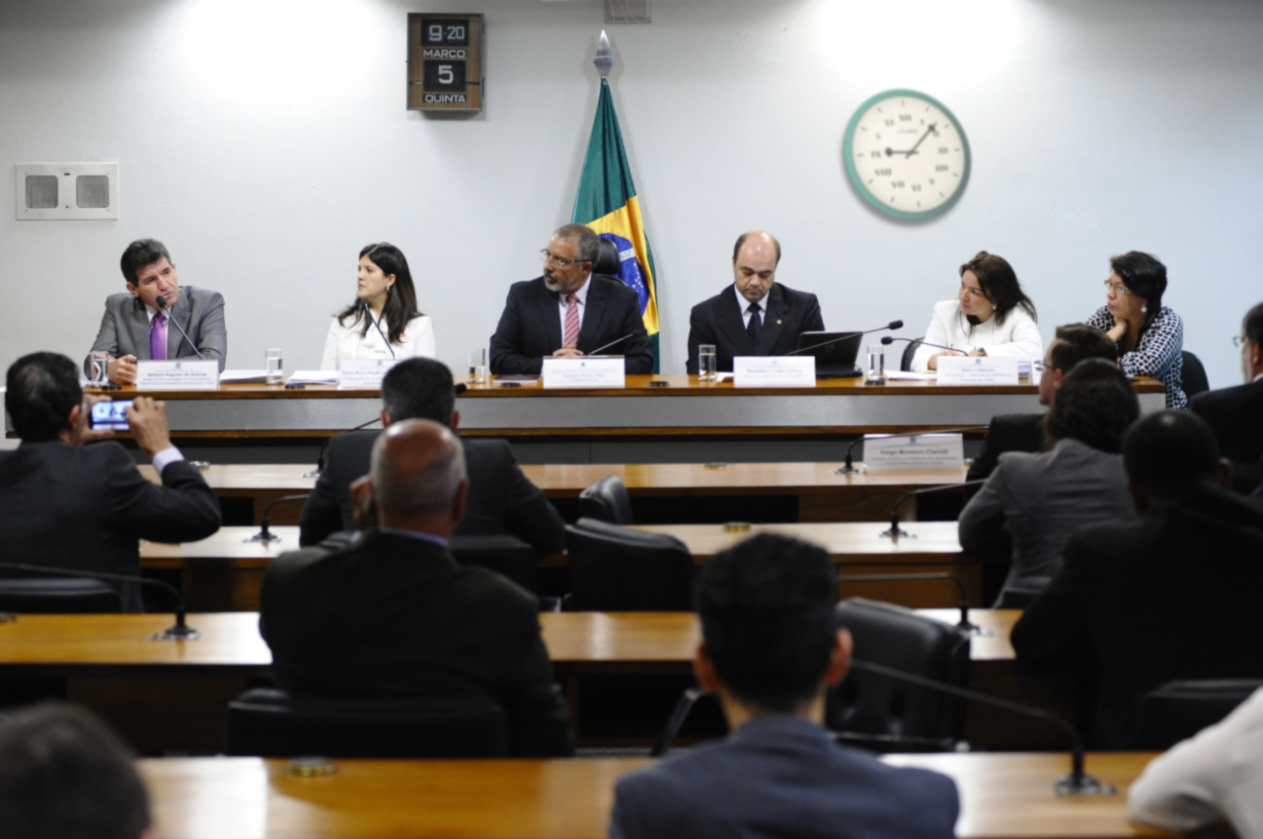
9:08
